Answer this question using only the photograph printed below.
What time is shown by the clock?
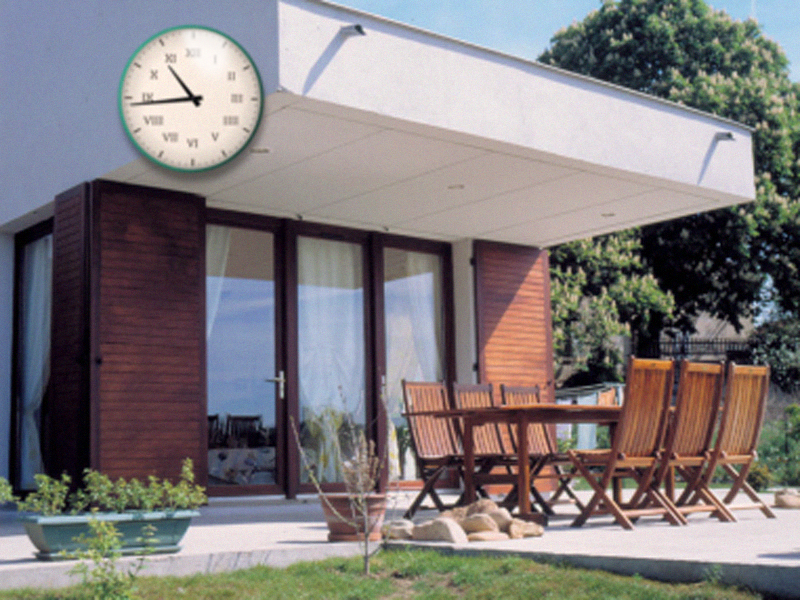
10:44
